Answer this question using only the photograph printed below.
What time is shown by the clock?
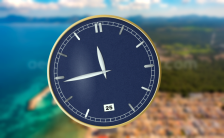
11:44
